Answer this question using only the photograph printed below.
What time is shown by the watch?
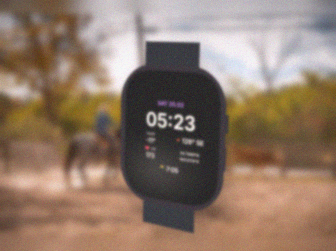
5:23
